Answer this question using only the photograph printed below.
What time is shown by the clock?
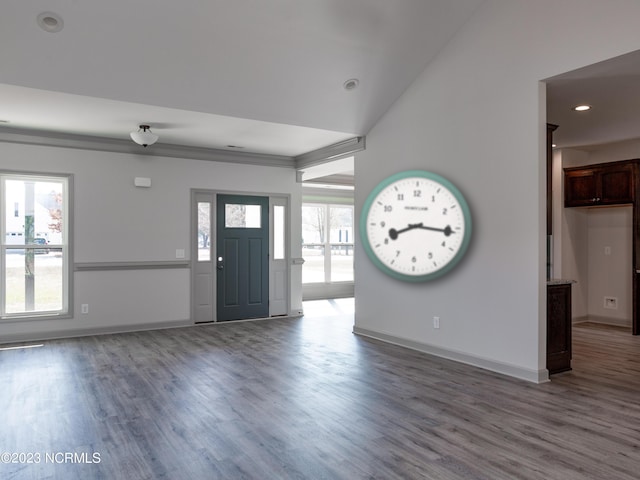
8:16
